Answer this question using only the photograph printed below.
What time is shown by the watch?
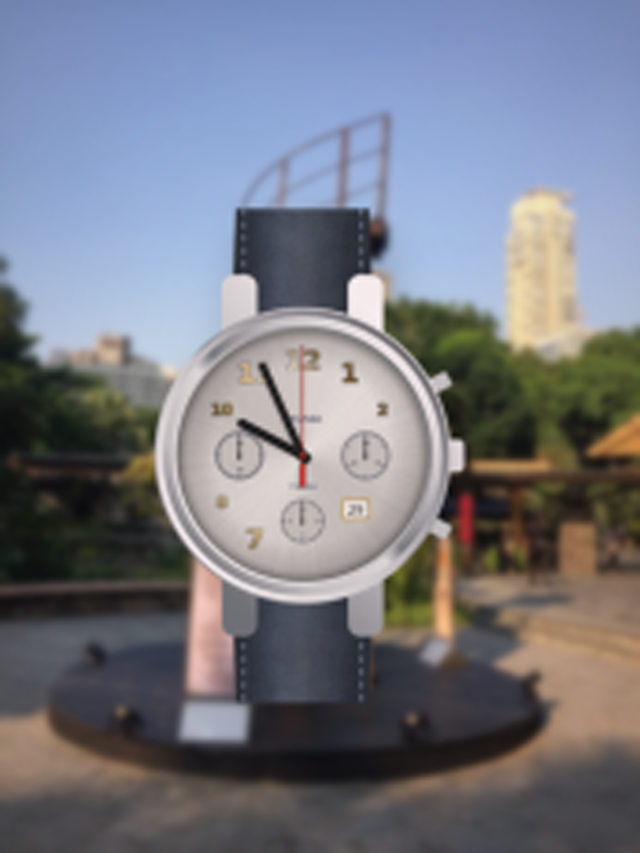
9:56
